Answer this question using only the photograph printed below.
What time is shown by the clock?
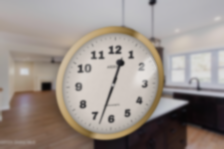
12:33
